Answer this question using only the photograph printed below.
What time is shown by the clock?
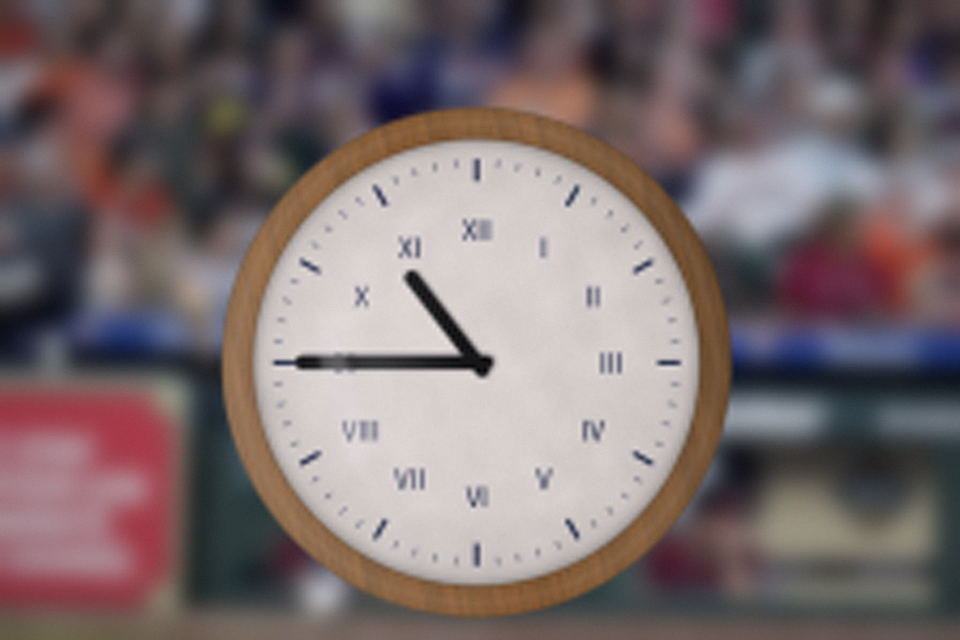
10:45
